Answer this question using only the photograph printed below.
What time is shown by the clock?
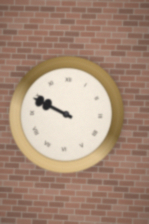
9:49
